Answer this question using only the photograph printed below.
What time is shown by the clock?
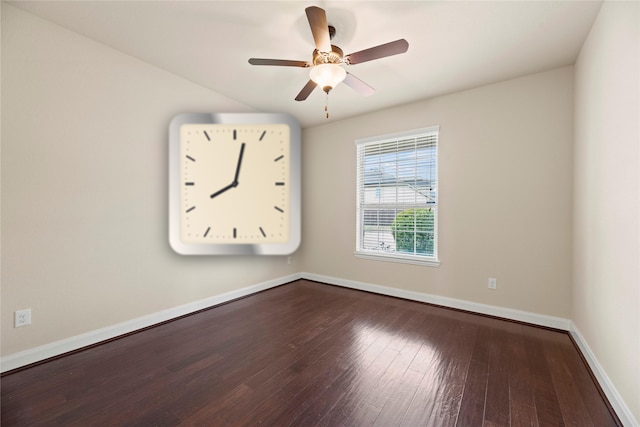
8:02
